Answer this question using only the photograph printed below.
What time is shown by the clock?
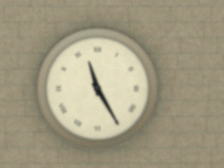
11:25
